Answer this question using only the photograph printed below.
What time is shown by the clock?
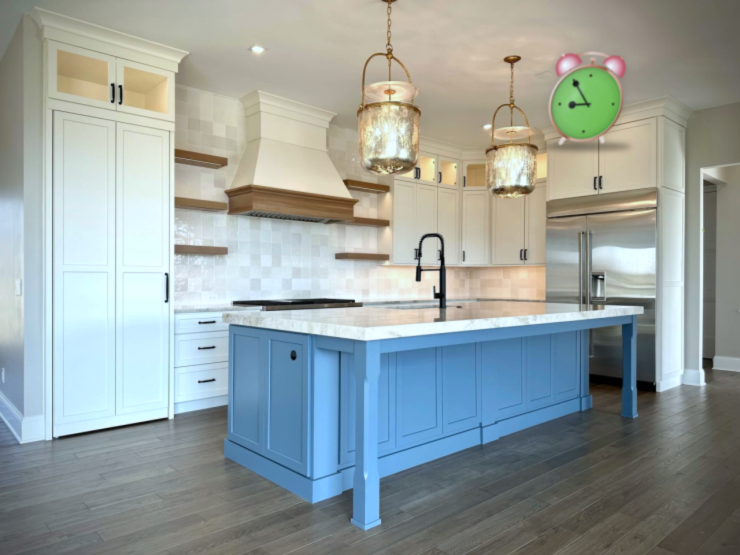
8:54
